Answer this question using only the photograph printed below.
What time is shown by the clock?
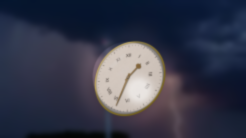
1:34
